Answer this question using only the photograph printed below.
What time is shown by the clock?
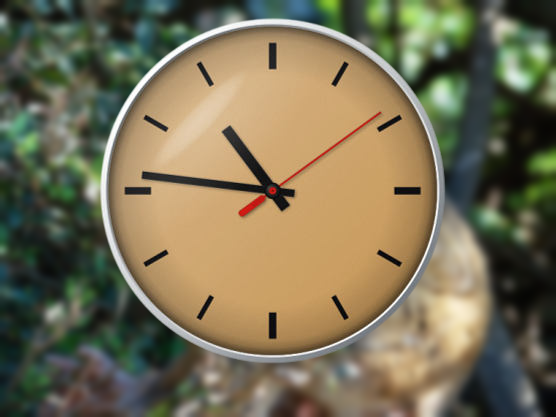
10:46:09
